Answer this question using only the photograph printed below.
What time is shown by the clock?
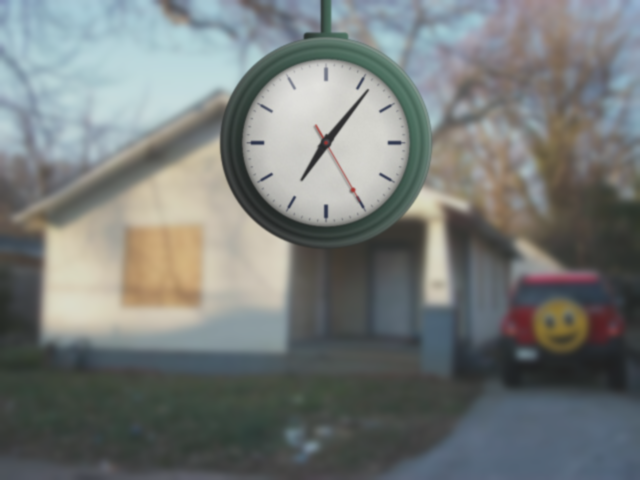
7:06:25
